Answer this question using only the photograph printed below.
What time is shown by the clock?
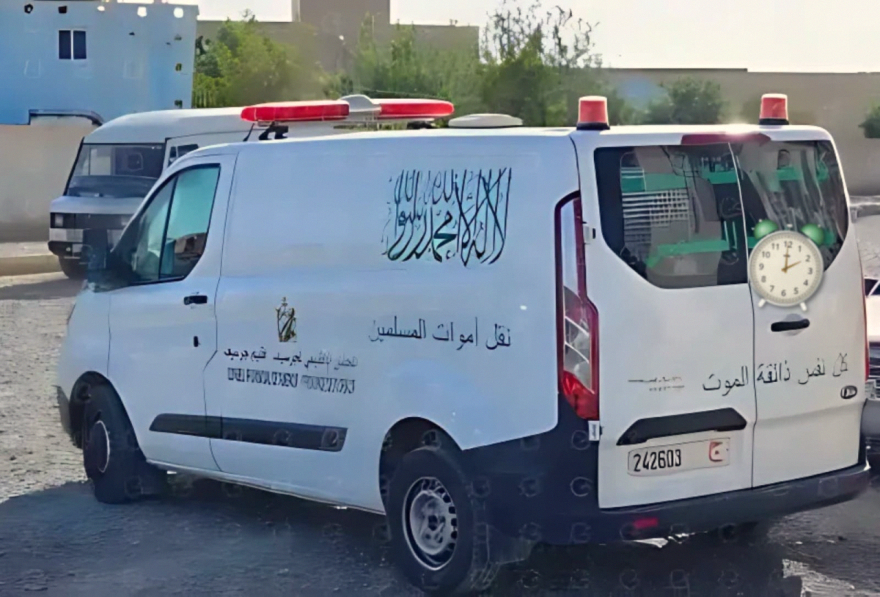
2:00
